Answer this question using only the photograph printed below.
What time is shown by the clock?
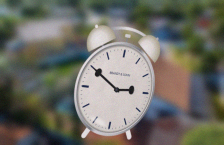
2:50
